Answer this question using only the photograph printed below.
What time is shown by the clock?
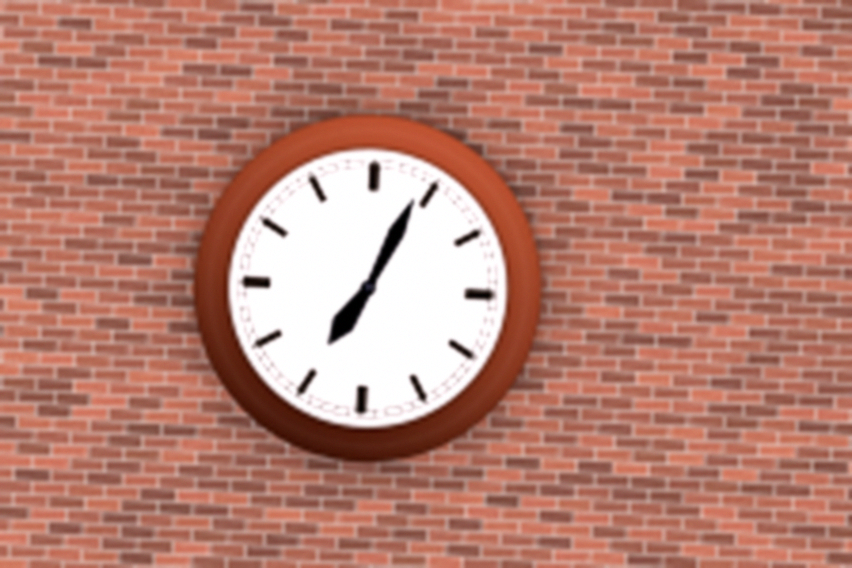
7:04
